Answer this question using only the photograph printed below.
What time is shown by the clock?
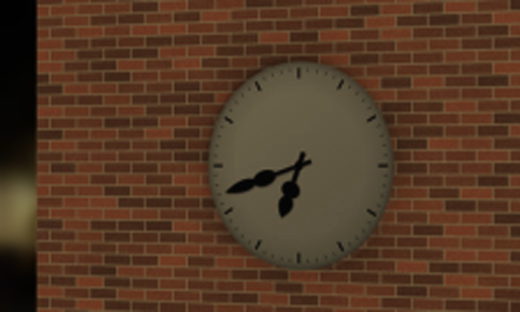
6:42
